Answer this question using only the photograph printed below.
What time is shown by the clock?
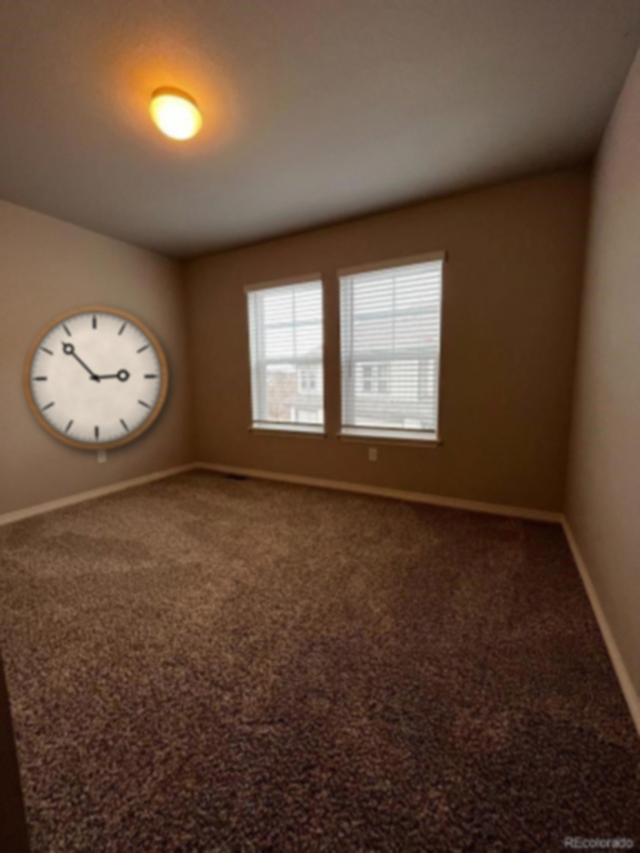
2:53
